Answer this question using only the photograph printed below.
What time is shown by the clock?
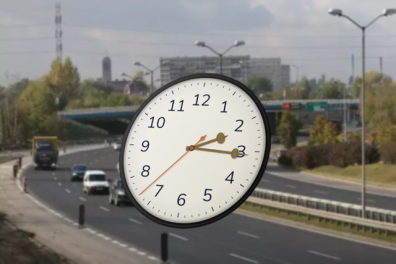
2:15:37
